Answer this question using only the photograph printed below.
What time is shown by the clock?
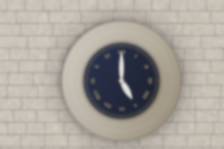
5:00
